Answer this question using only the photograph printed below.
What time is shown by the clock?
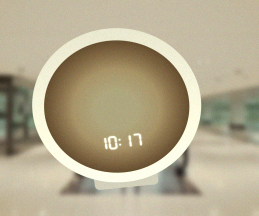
10:17
